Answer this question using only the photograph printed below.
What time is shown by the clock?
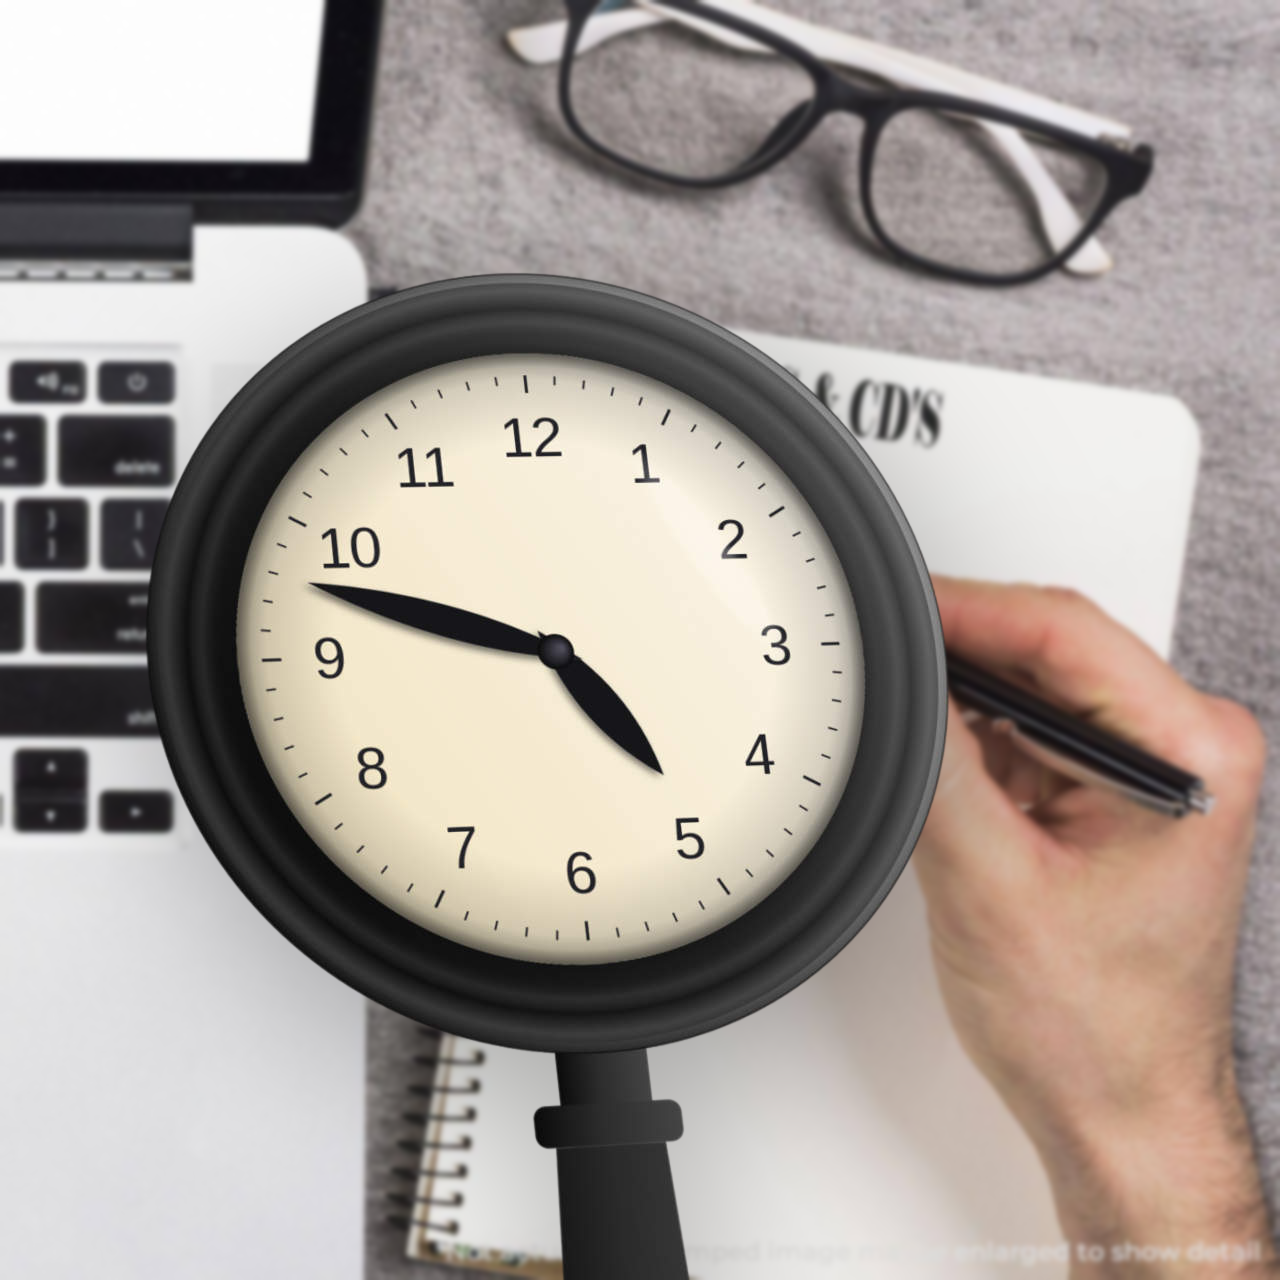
4:48
